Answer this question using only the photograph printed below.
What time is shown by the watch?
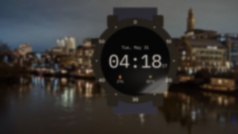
4:18
